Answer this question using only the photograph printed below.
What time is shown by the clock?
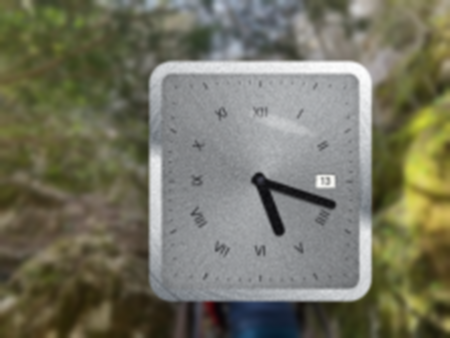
5:18
